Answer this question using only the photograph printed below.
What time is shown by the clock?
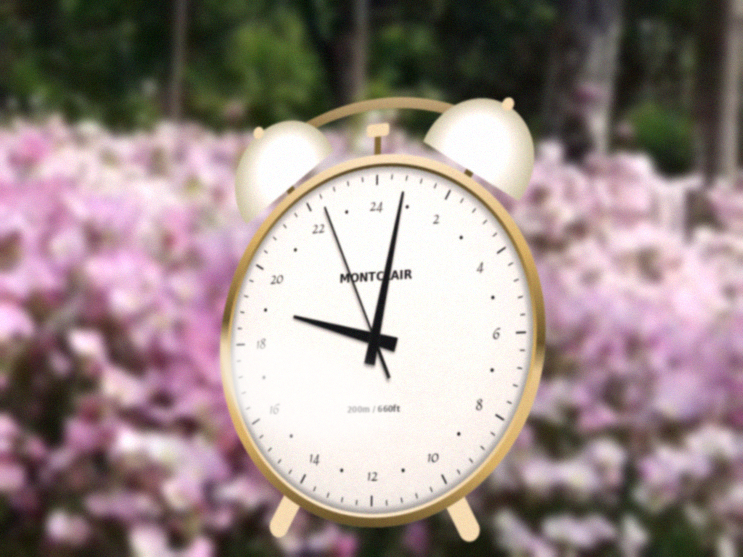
19:01:56
